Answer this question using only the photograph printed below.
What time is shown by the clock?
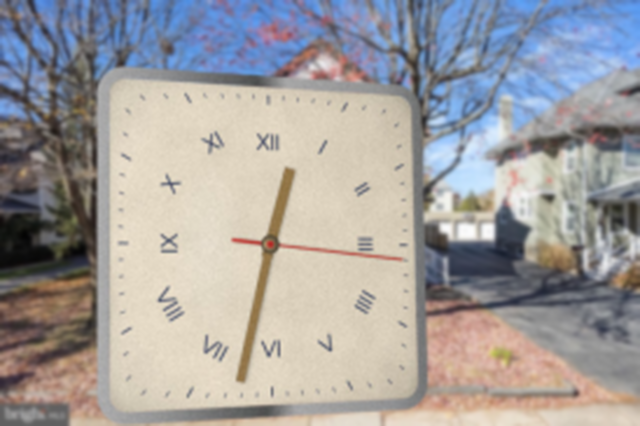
12:32:16
